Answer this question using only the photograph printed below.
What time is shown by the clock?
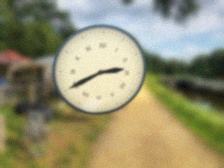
2:40
